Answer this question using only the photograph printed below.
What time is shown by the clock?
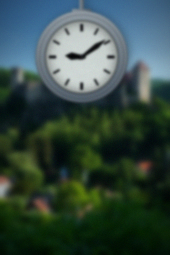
9:09
